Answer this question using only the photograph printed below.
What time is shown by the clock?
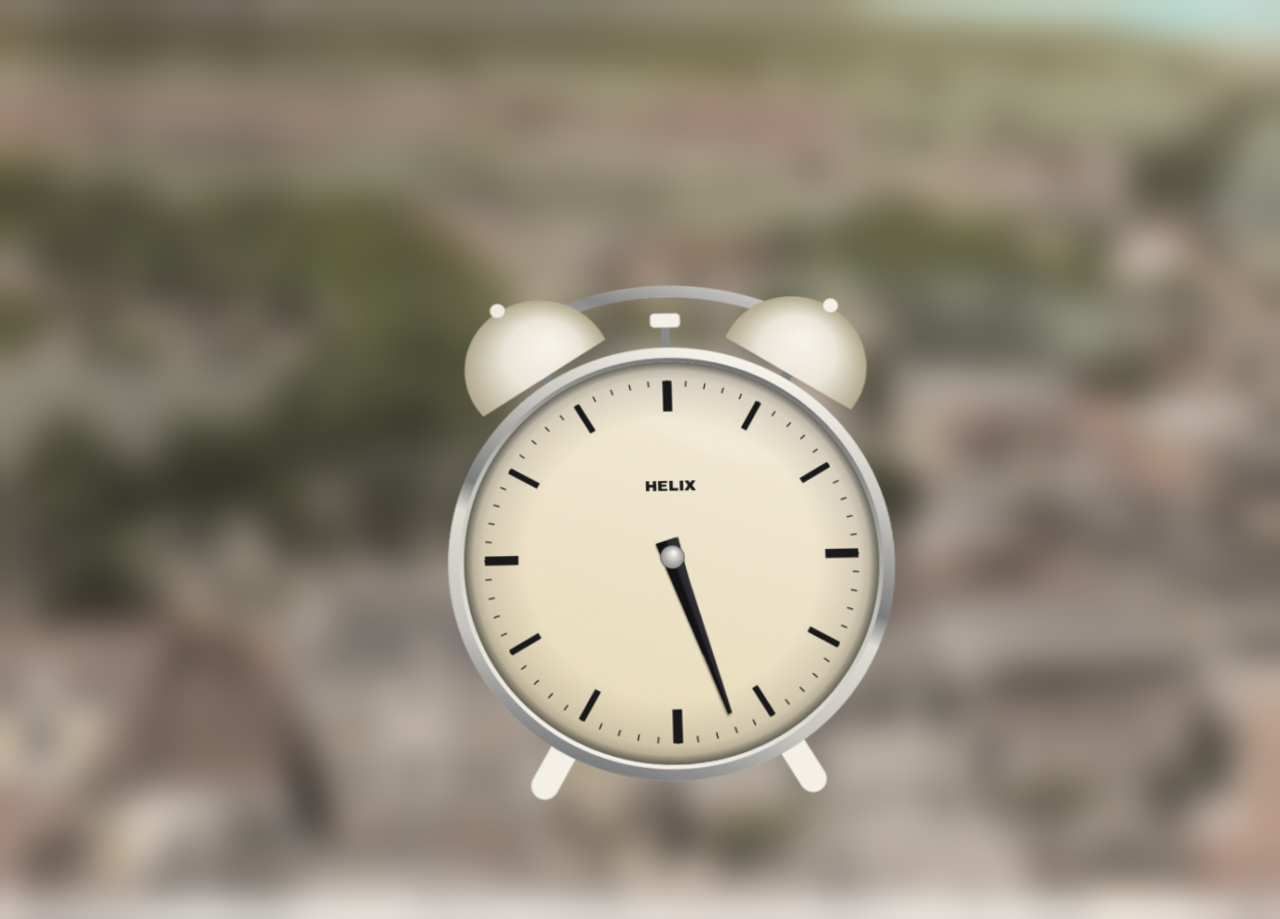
5:27
